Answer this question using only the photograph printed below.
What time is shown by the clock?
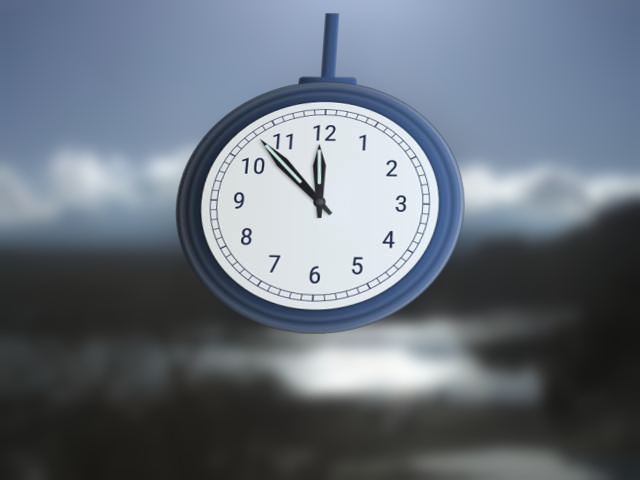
11:53
